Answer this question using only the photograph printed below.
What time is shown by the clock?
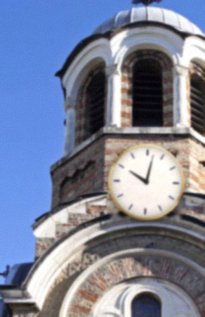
10:02
